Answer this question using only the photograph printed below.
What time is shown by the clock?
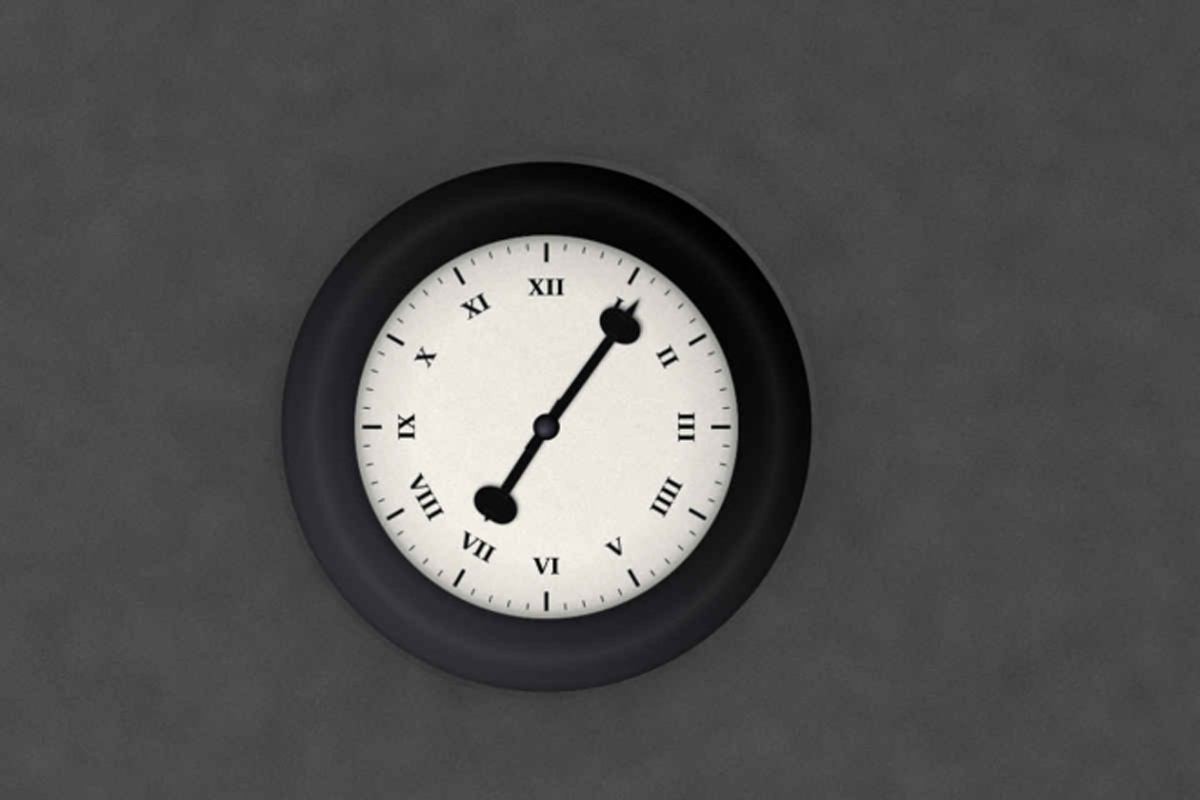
7:06
